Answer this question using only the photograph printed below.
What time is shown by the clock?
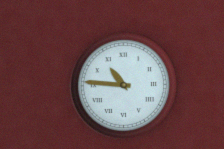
10:46
